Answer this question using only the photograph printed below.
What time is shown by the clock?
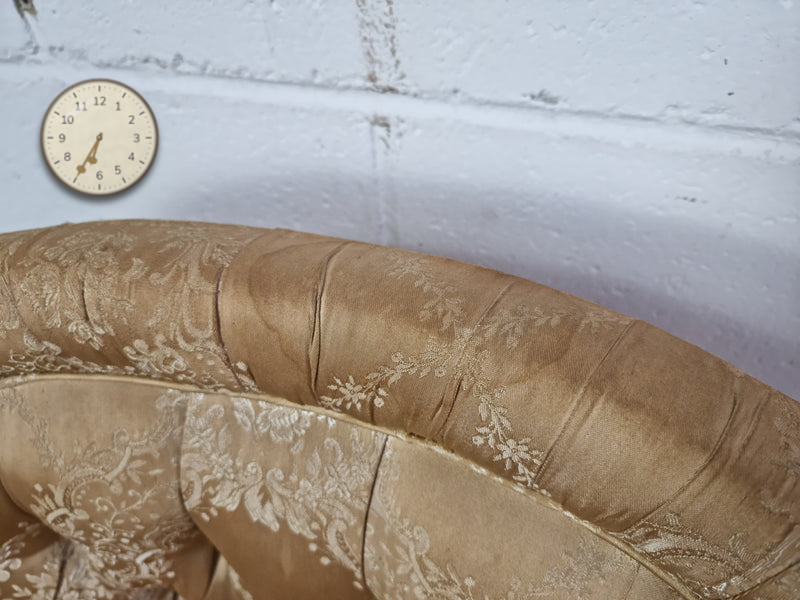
6:35
